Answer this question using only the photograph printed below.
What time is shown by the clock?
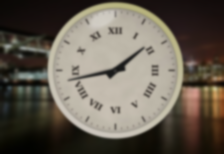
1:43
